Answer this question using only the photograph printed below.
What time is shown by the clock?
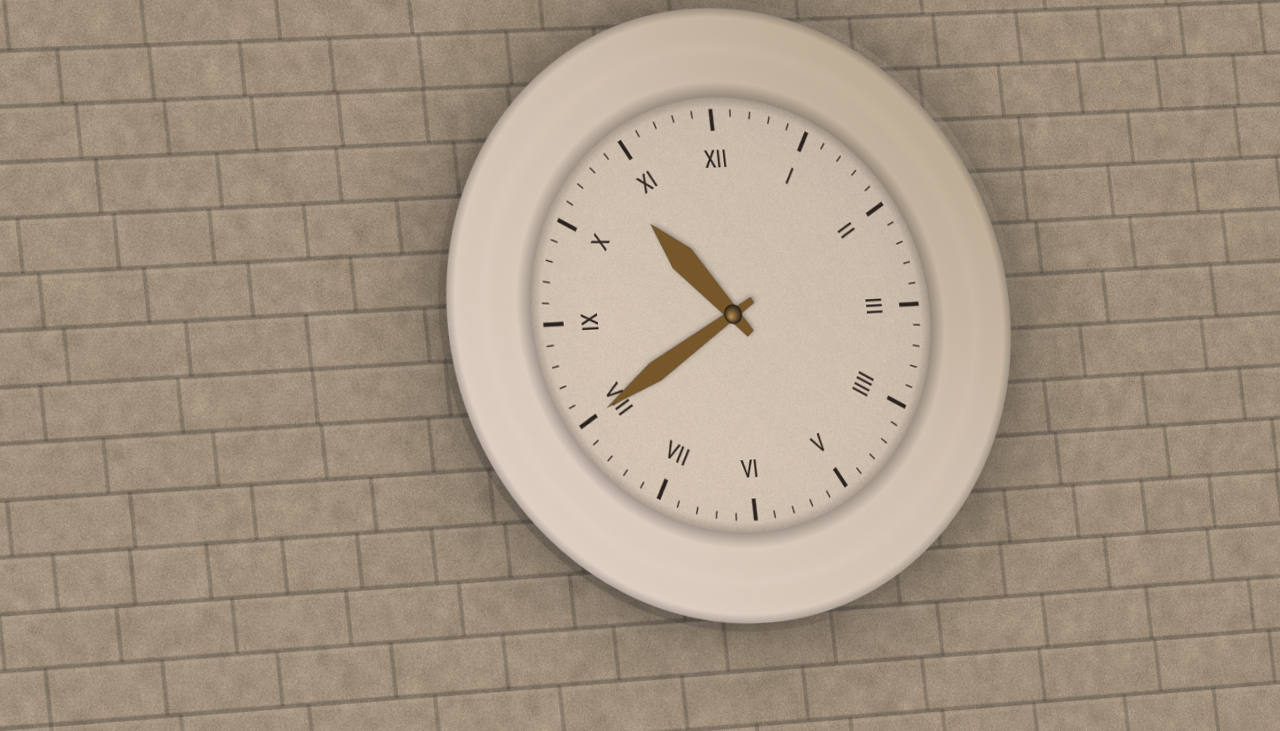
10:40
